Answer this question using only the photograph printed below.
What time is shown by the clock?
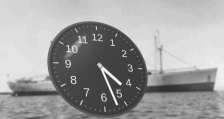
4:27
